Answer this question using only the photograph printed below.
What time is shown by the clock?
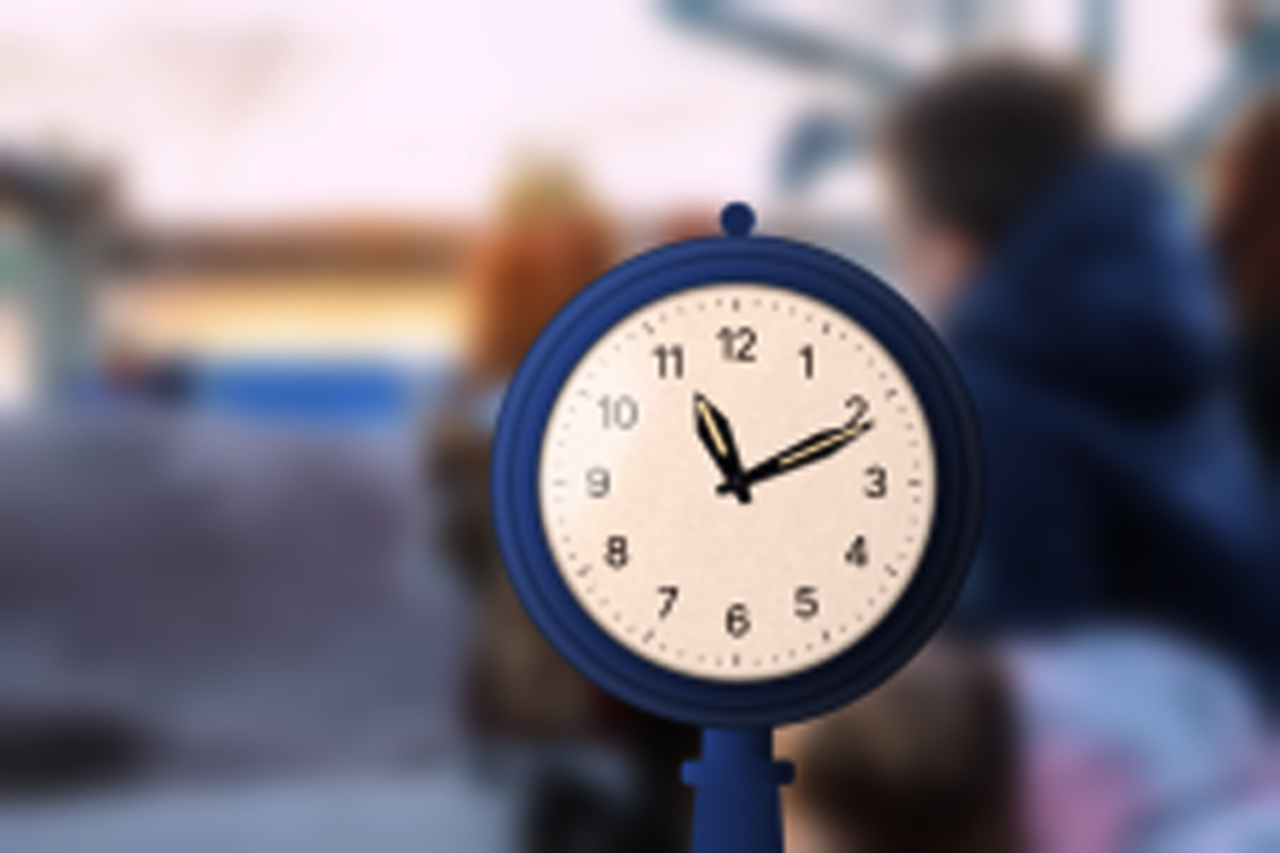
11:11
